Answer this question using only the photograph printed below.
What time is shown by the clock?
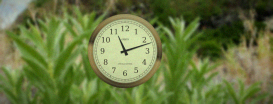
11:12
